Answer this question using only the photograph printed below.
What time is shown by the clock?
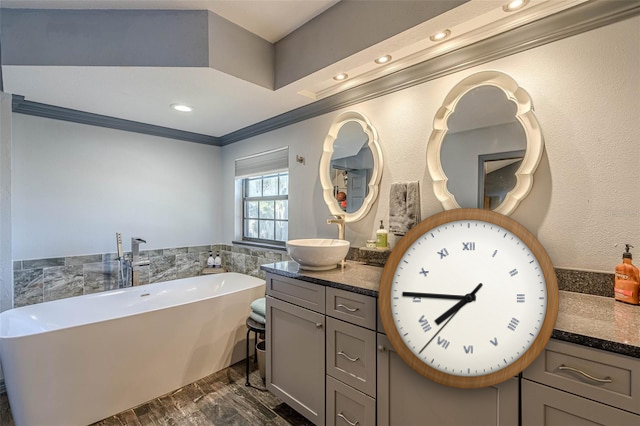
7:45:37
